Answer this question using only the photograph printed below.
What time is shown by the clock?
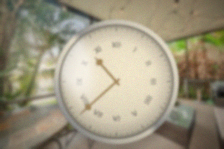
10:38
